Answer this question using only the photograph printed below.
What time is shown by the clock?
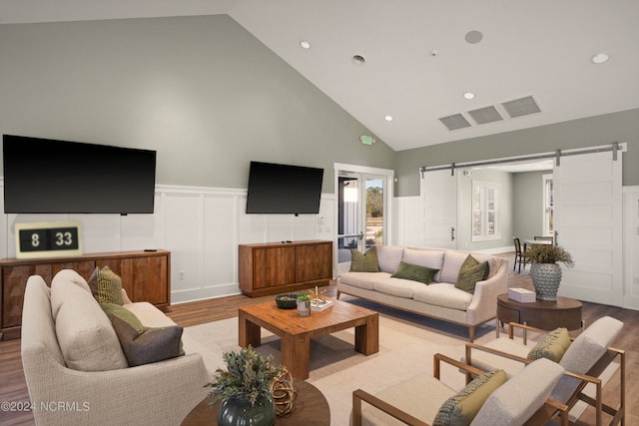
8:33
